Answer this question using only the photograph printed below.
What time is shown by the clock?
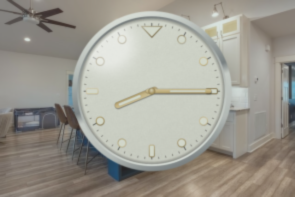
8:15
